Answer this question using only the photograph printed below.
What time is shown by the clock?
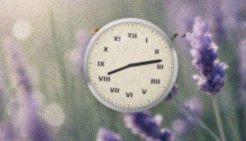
8:13
